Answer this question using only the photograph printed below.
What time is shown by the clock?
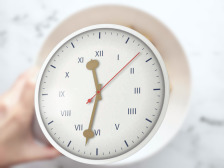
11:32:08
